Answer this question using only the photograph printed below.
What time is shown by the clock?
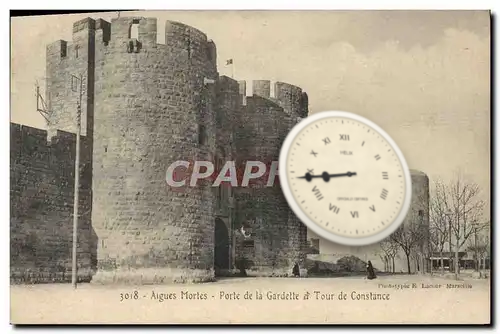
8:44
